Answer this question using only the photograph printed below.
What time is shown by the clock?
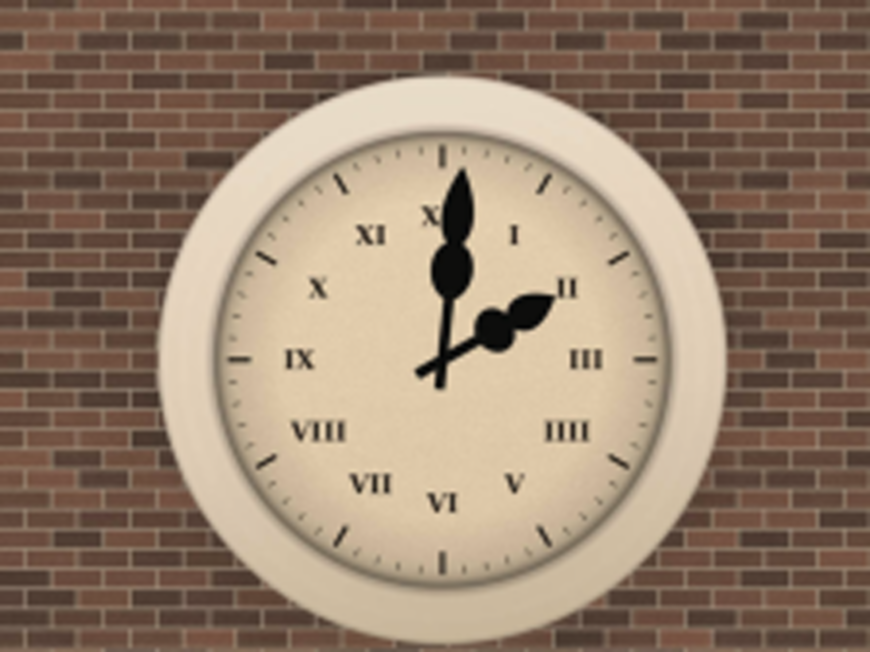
2:01
